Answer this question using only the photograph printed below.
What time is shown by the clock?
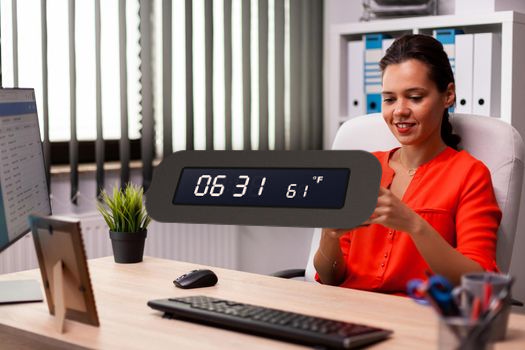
6:31
